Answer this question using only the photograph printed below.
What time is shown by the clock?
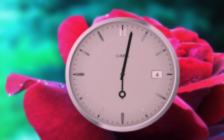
6:02
